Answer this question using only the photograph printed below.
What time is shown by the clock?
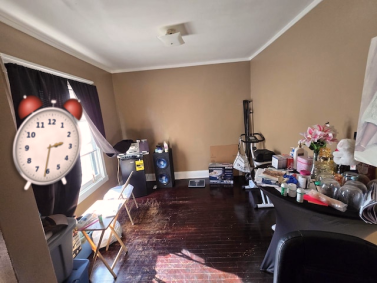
2:31
